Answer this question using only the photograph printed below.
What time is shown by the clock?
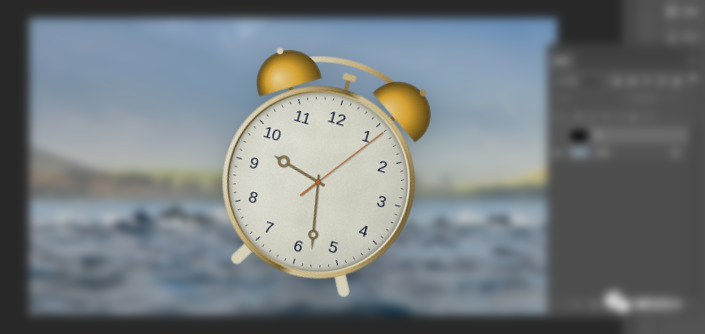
9:28:06
